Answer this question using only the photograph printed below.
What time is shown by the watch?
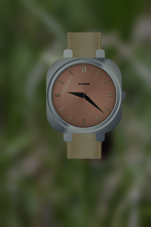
9:22
